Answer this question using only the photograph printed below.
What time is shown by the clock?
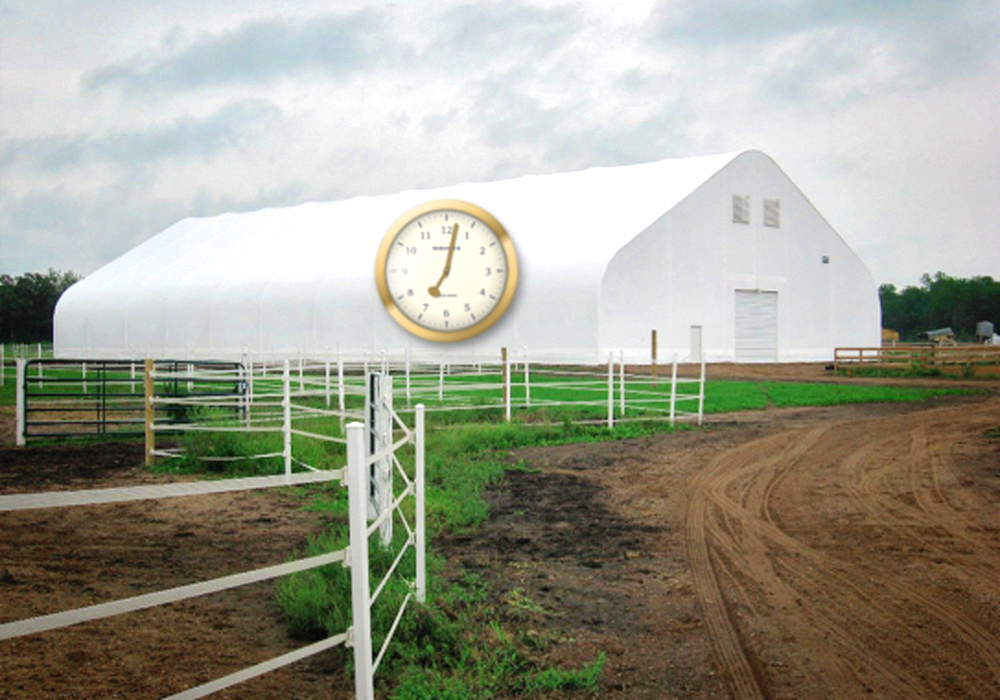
7:02
